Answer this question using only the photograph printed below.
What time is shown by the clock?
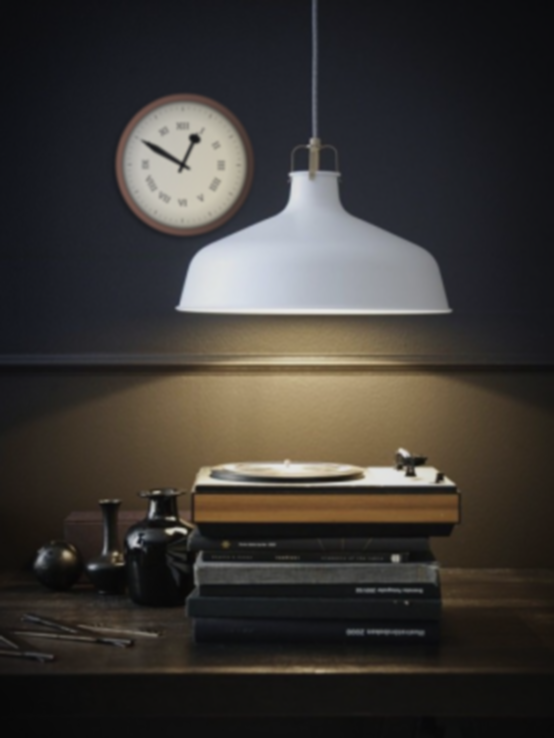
12:50
